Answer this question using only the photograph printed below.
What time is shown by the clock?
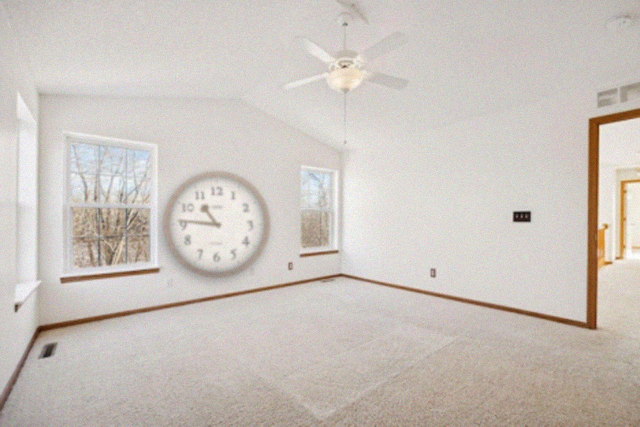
10:46
